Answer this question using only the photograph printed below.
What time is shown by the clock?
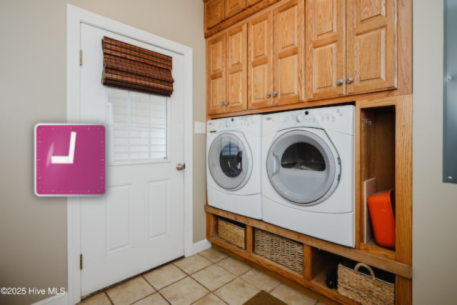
9:01
